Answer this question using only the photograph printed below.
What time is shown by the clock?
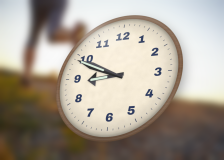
8:49
